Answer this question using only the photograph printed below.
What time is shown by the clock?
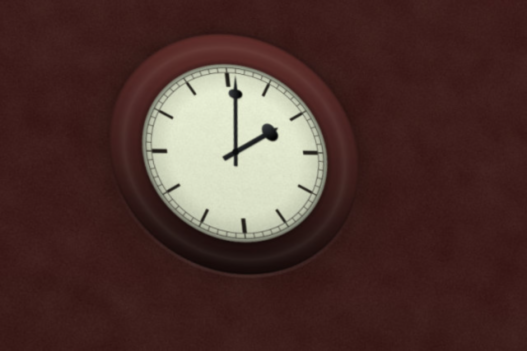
2:01
